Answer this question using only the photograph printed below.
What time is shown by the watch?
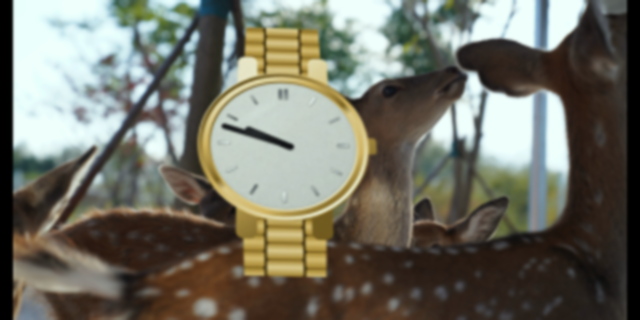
9:48
